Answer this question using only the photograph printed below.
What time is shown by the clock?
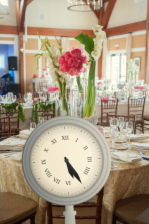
5:25
